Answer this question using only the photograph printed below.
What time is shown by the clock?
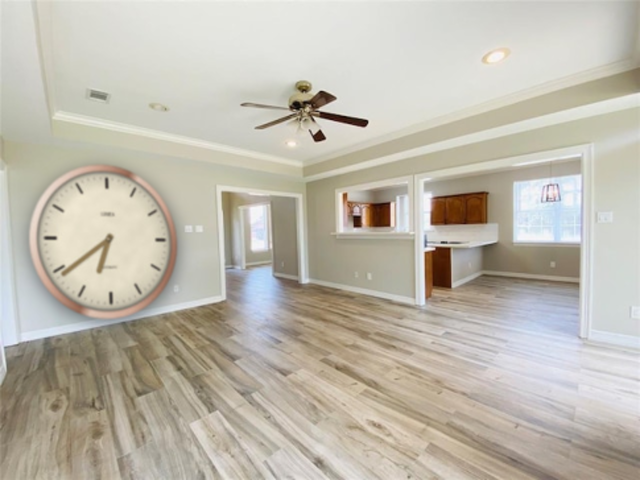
6:39
